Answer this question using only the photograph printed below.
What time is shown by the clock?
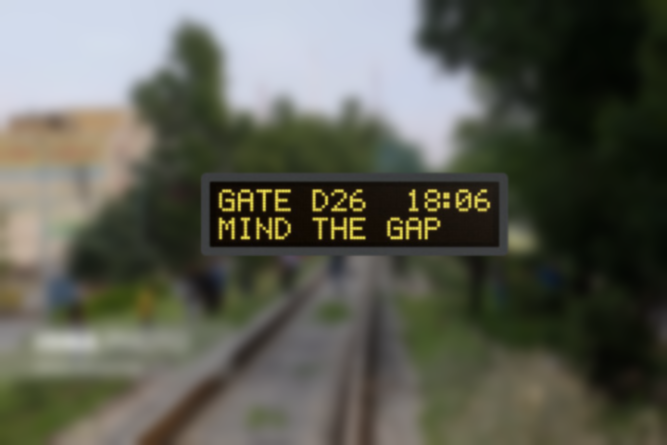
18:06
